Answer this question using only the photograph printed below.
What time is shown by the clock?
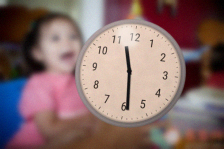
11:29
